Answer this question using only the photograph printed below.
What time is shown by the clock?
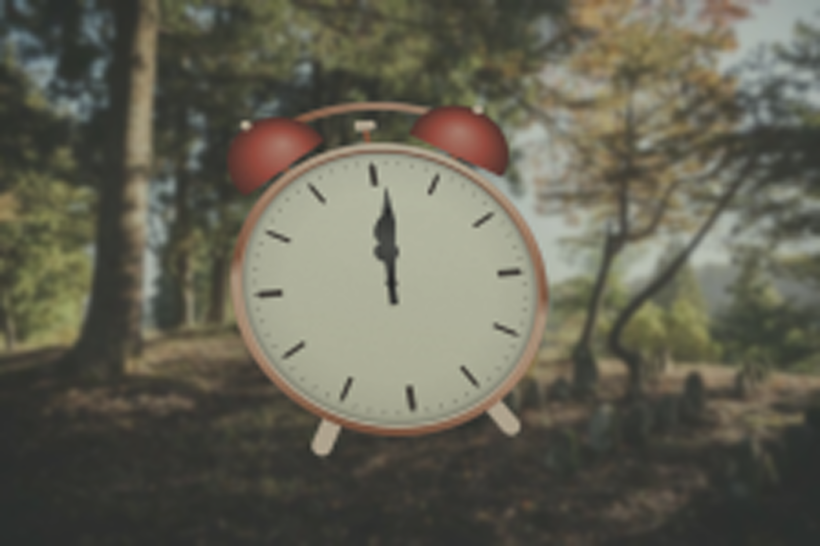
12:01
